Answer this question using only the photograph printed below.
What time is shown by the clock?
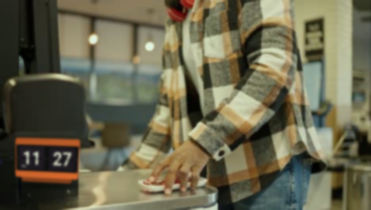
11:27
